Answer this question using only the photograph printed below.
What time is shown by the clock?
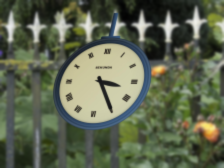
3:25
